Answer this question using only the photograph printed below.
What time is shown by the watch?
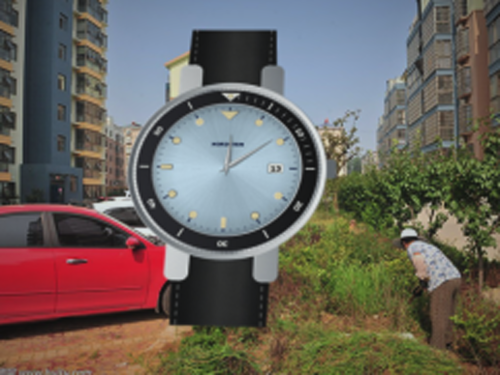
12:09
